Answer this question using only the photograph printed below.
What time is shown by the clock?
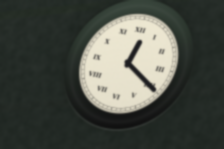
12:20
